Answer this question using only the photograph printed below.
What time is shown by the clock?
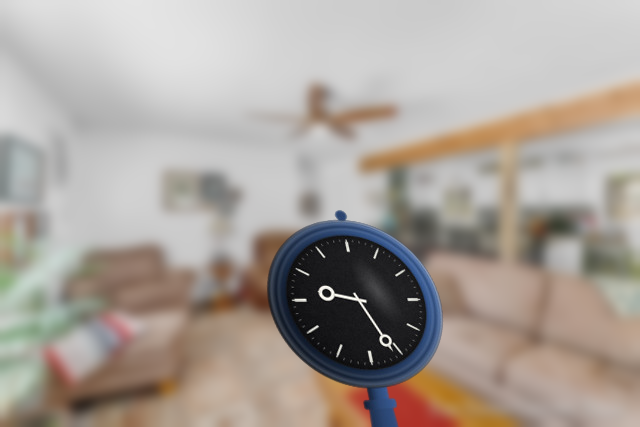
9:26
